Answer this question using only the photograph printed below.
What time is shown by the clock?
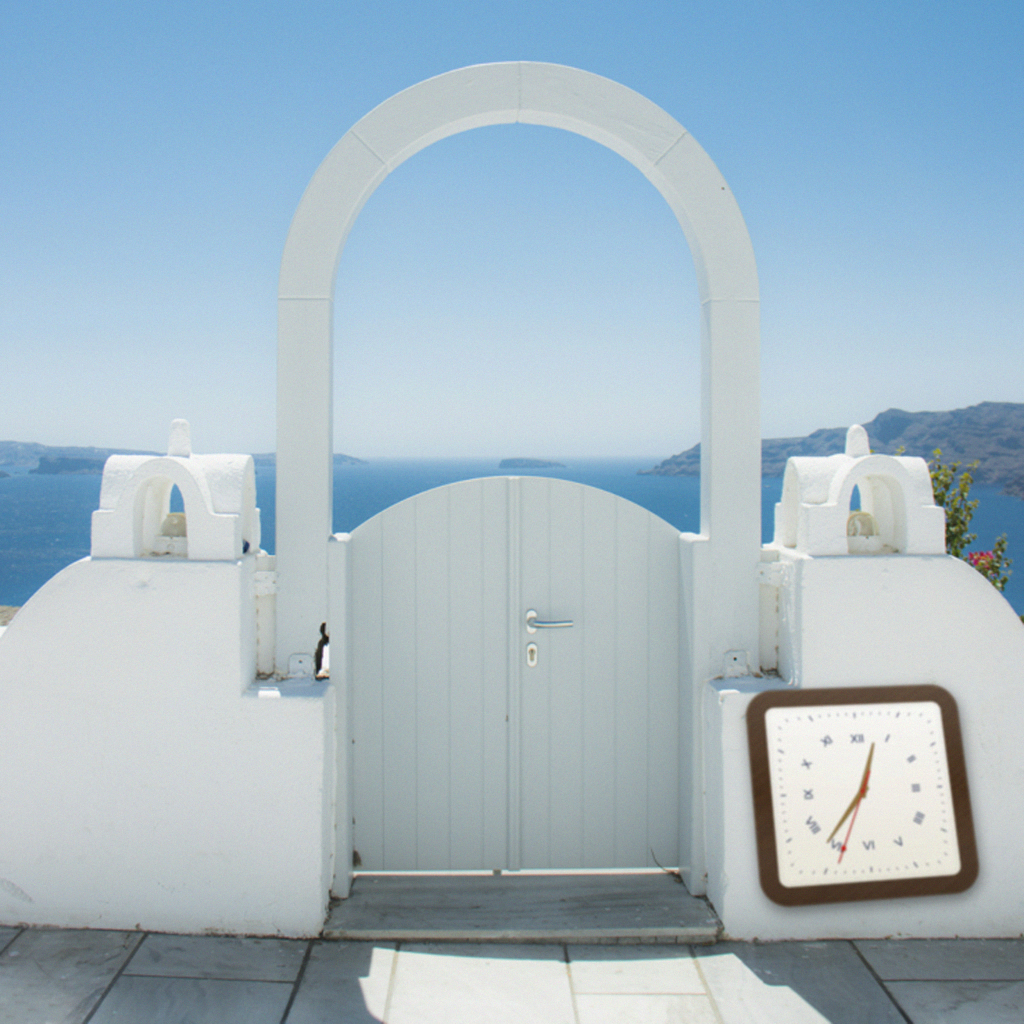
12:36:34
